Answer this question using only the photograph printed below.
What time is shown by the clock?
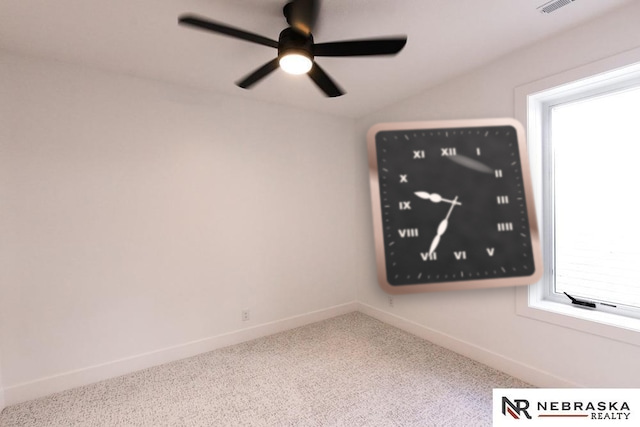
9:35
